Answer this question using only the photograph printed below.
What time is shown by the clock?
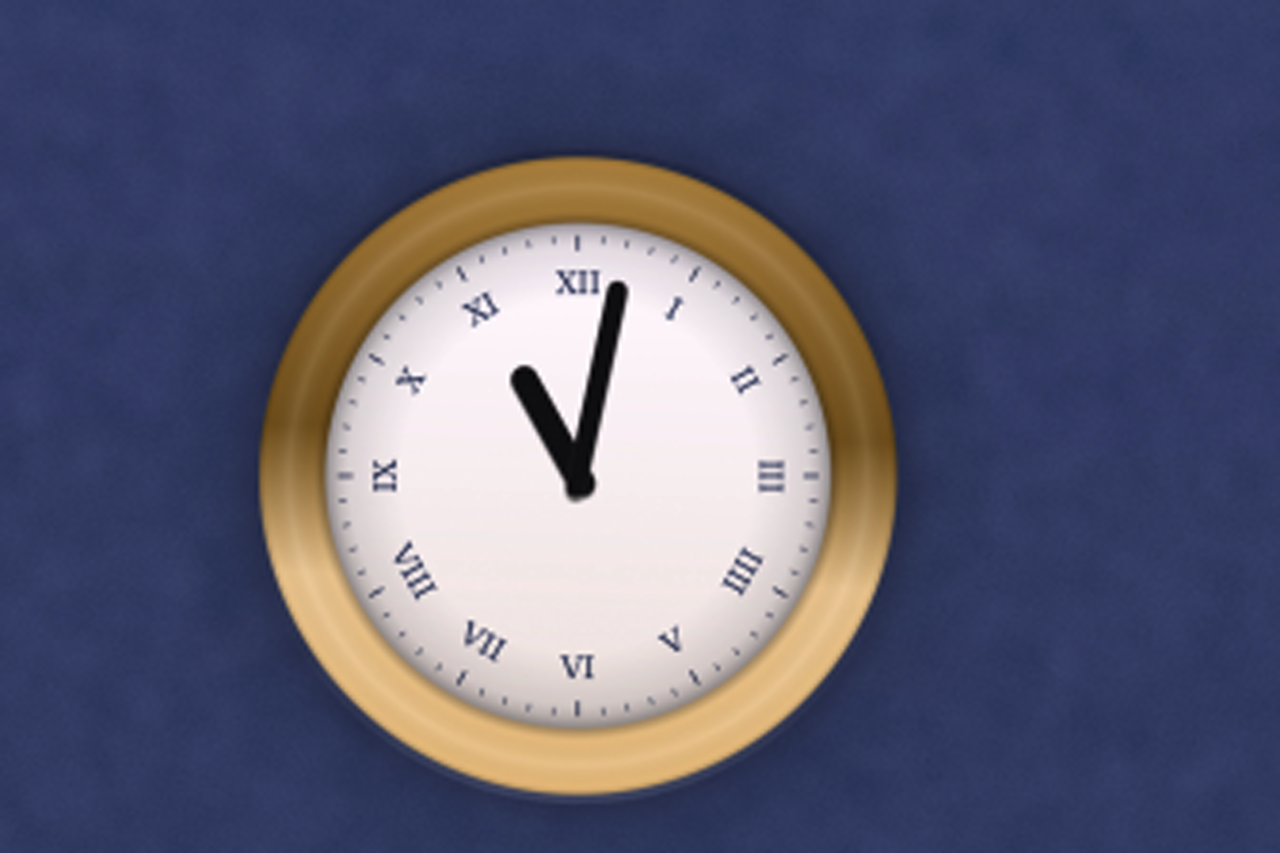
11:02
